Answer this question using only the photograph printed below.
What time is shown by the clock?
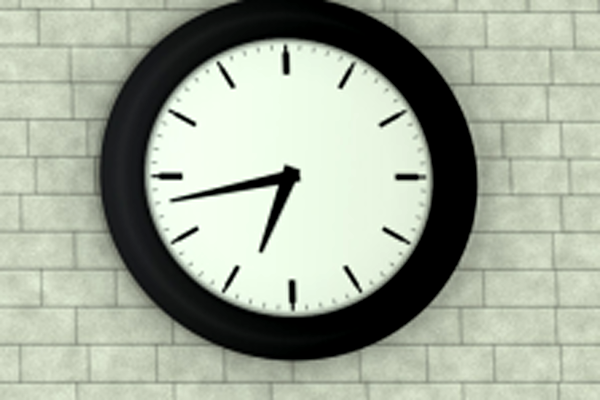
6:43
